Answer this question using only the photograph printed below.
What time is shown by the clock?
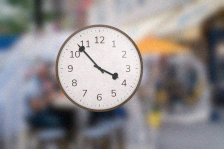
3:53
